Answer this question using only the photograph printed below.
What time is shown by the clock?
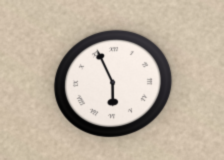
5:56
